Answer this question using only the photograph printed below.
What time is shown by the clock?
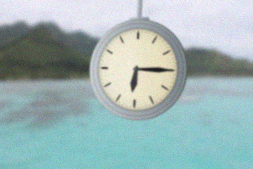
6:15
